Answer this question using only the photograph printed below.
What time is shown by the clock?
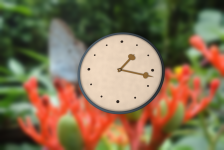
1:17
